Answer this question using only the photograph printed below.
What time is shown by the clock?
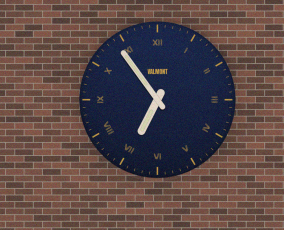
6:54
